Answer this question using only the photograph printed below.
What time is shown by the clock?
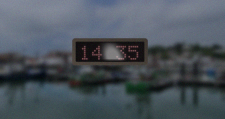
14:35
